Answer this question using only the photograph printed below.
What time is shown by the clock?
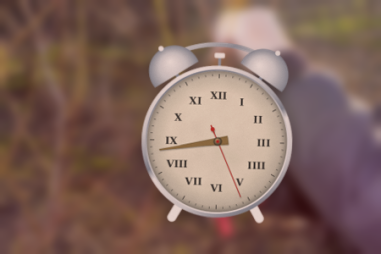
8:43:26
